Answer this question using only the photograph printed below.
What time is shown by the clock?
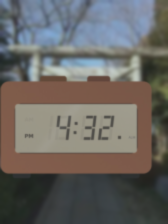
4:32
